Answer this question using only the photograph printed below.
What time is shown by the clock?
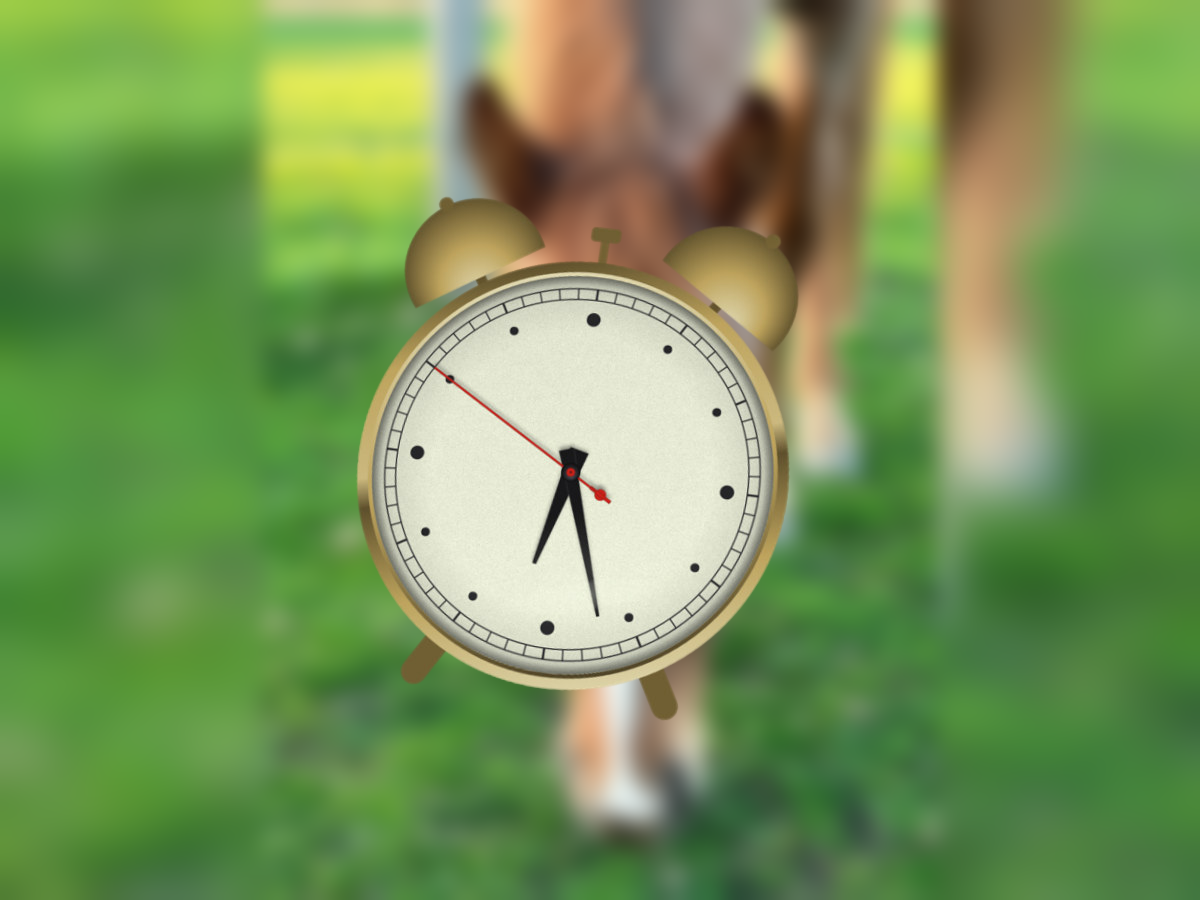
6:26:50
